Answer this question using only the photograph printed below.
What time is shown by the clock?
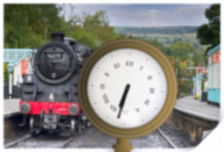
6:32
